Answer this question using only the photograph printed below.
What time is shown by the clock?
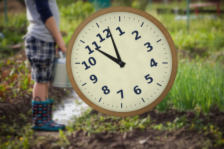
11:02
